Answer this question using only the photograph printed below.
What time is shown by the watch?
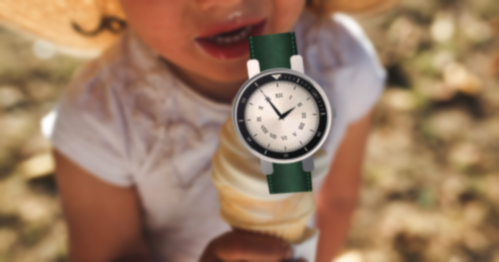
1:55
